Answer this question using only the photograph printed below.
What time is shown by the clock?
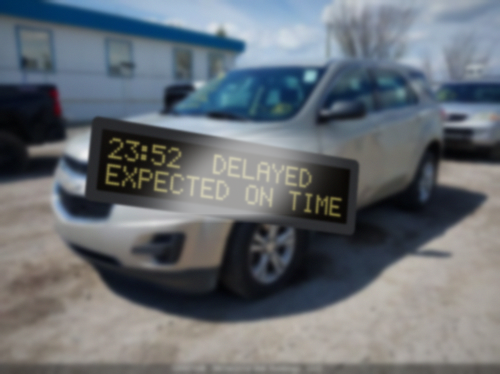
23:52
